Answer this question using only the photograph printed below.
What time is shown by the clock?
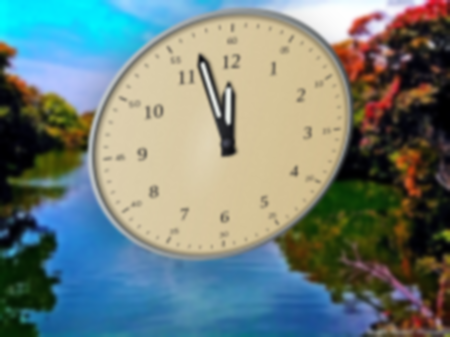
11:57
